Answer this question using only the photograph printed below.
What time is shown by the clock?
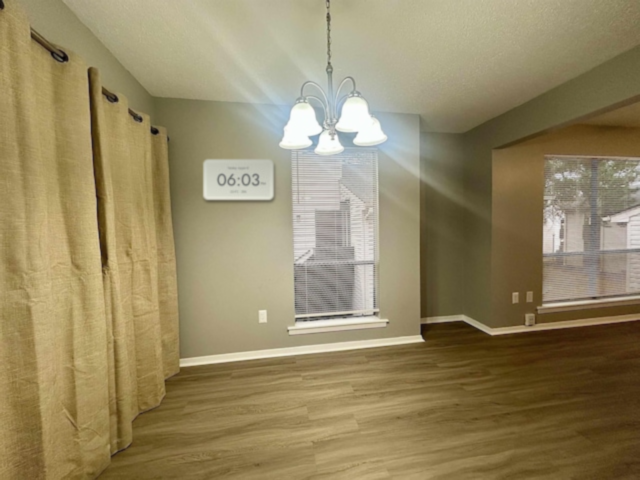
6:03
